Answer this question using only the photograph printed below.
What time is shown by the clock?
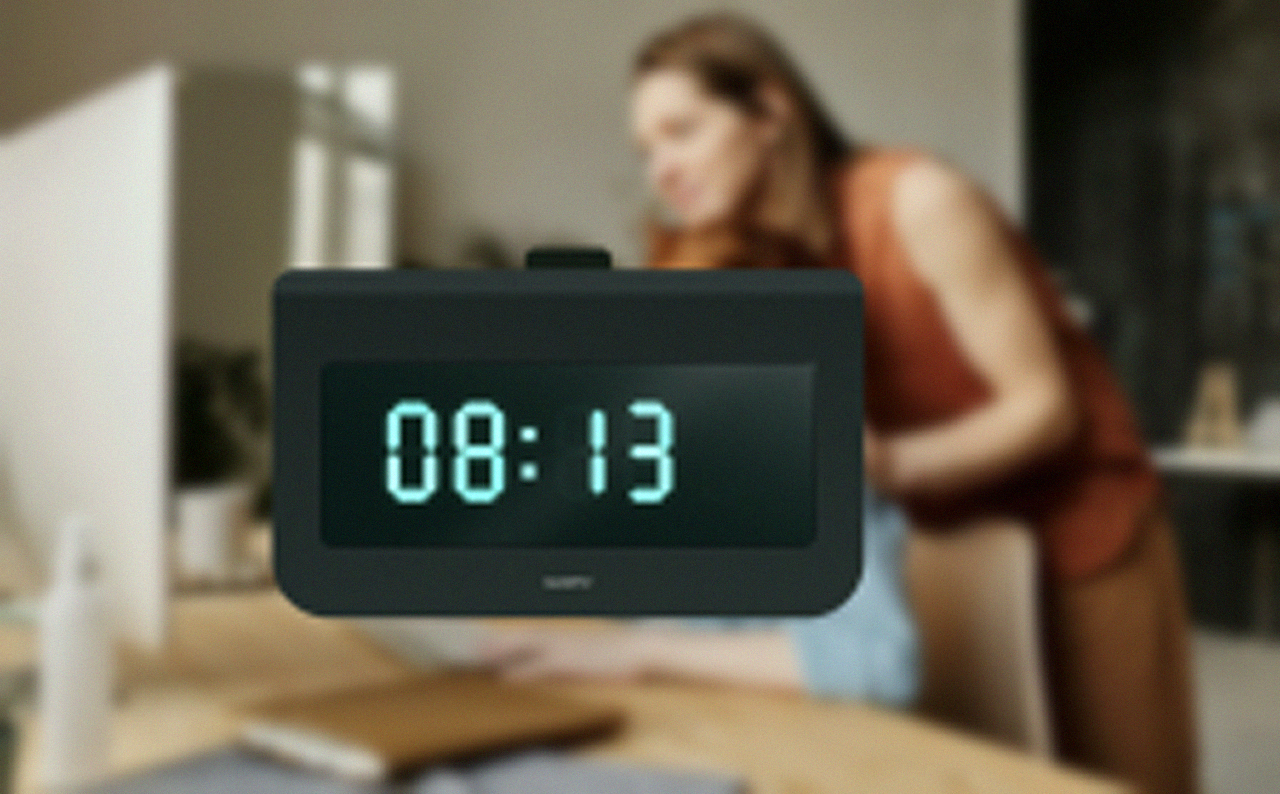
8:13
